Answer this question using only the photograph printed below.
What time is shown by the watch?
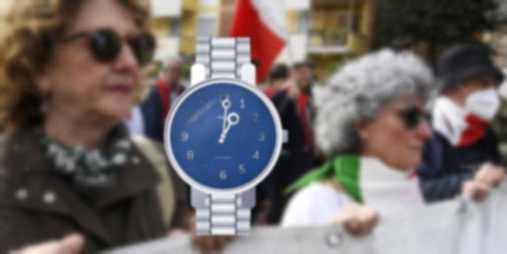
1:01
